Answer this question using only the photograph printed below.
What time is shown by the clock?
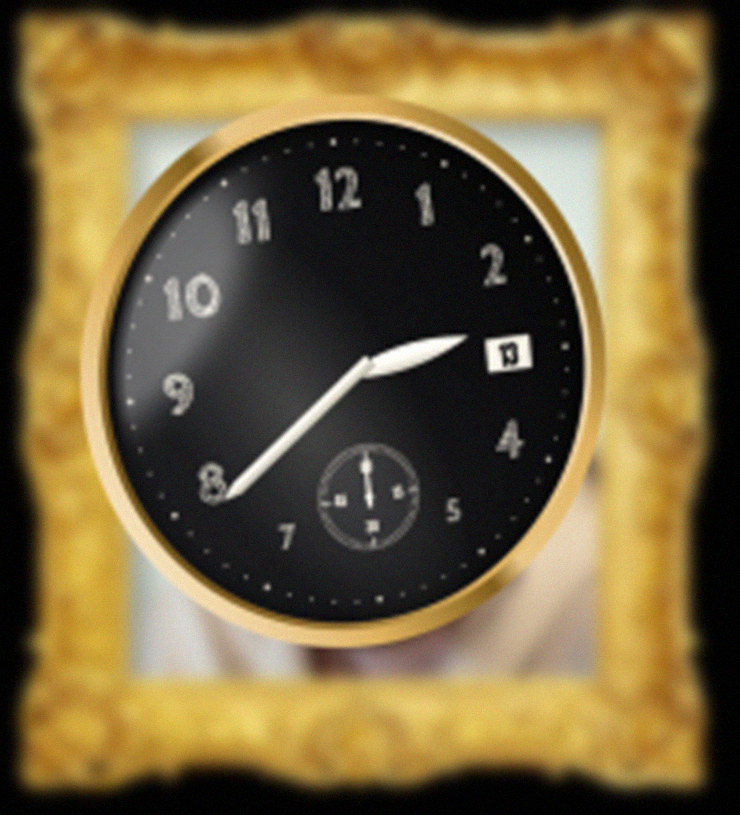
2:39
